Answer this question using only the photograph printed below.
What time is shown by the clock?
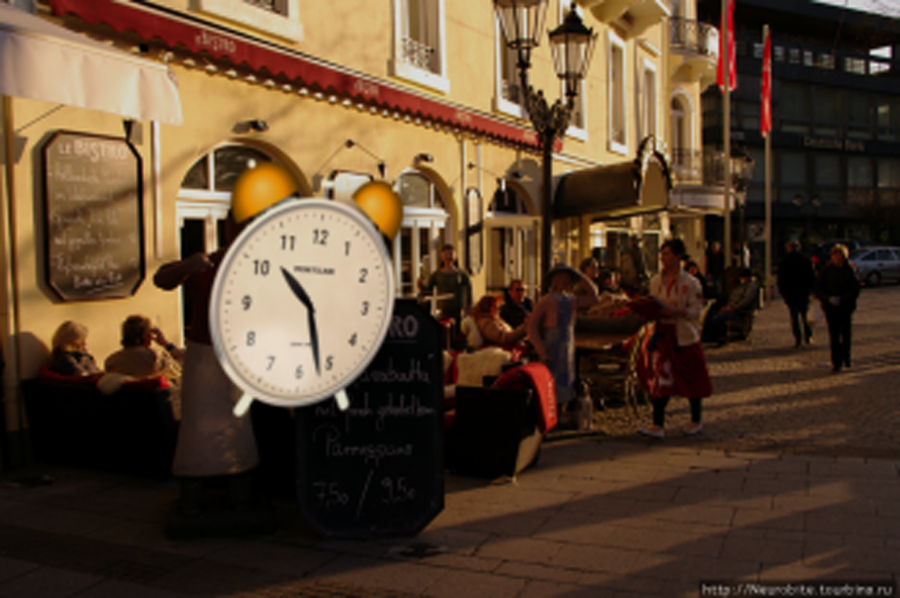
10:27
